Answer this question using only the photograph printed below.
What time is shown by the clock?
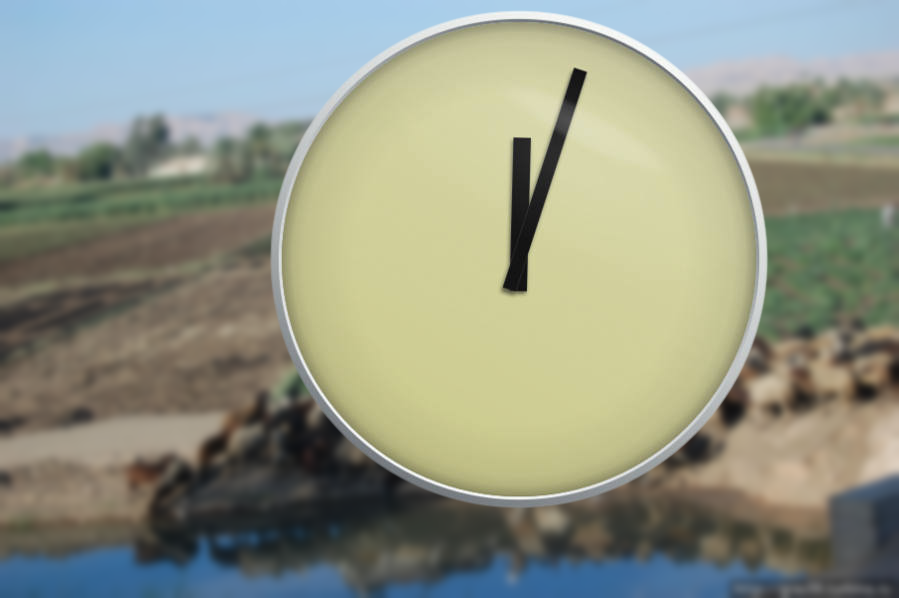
12:03
